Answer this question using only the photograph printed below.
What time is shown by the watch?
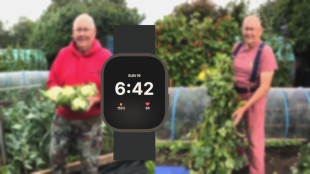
6:42
